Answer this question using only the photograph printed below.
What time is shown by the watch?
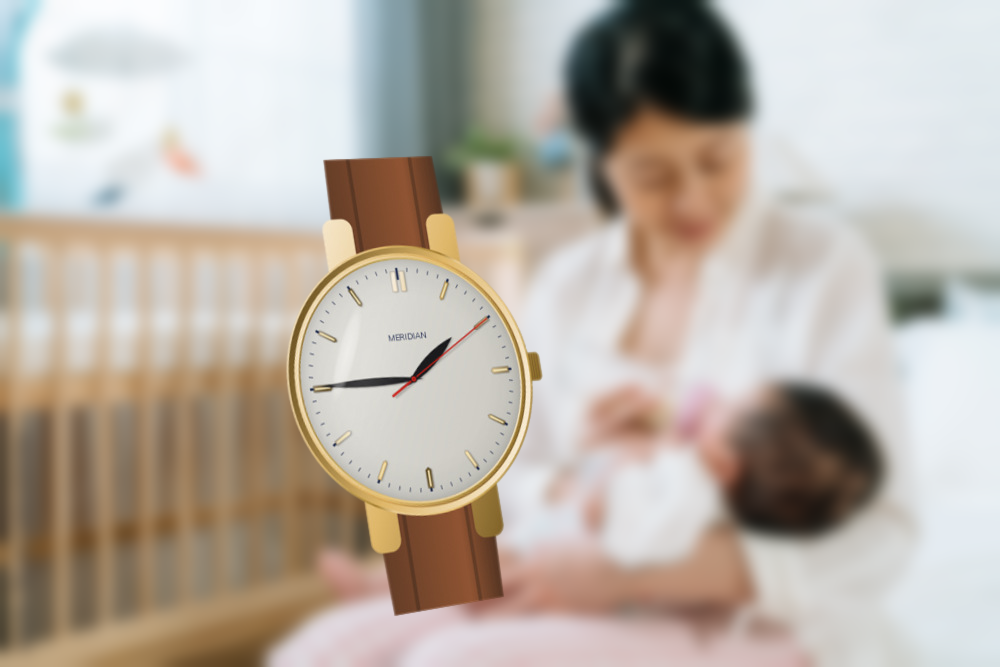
1:45:10
